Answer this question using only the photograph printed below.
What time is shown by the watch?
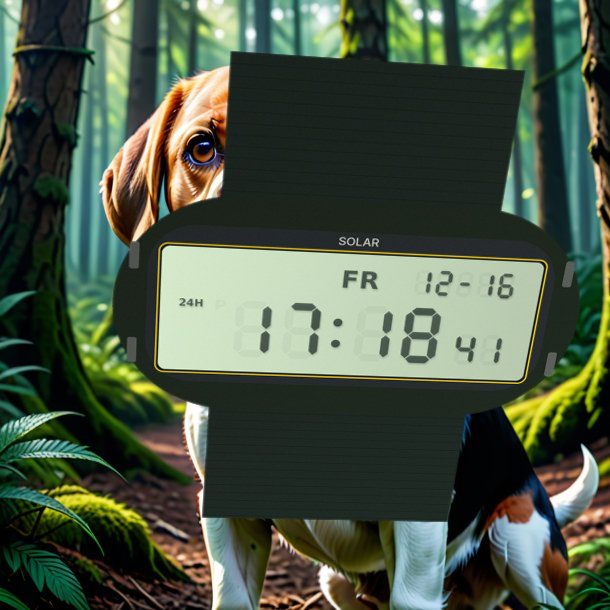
17:18:41
